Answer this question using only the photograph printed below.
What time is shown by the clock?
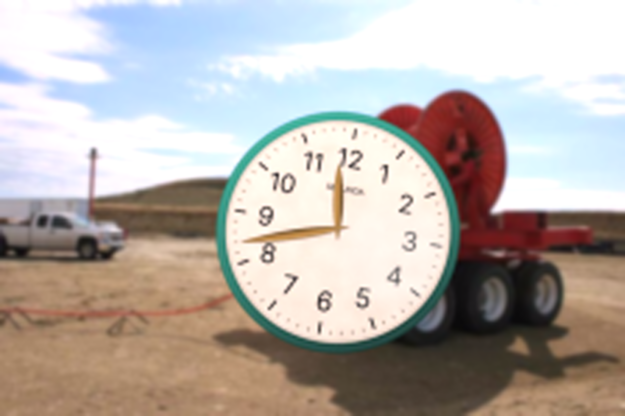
11:42
